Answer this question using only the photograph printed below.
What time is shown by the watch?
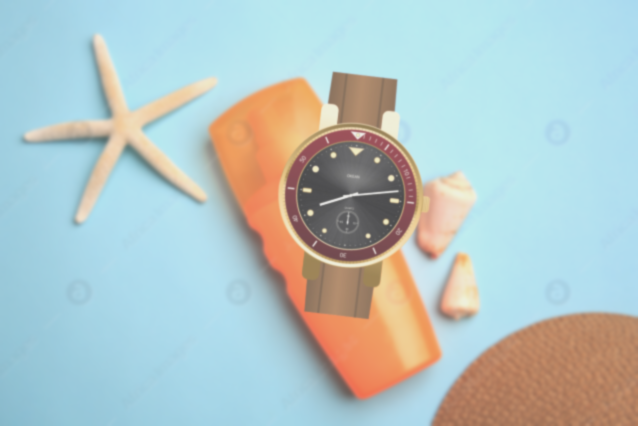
8:13
